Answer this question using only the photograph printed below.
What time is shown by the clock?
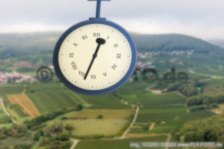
12:33
